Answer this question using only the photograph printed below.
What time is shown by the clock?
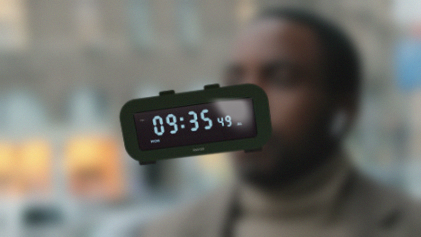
9:35:49
